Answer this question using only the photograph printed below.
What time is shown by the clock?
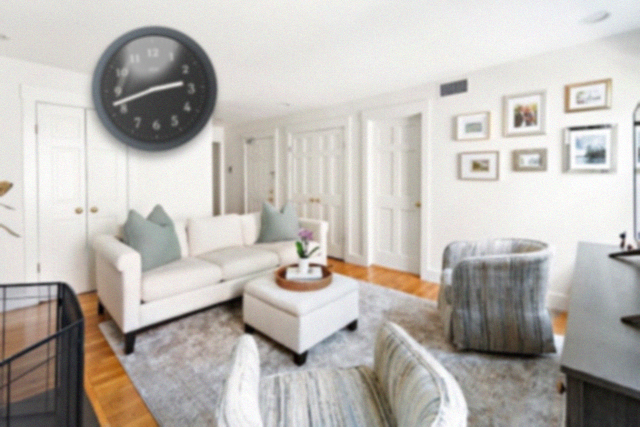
2:42
